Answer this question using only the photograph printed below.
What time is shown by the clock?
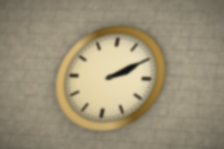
2:10
